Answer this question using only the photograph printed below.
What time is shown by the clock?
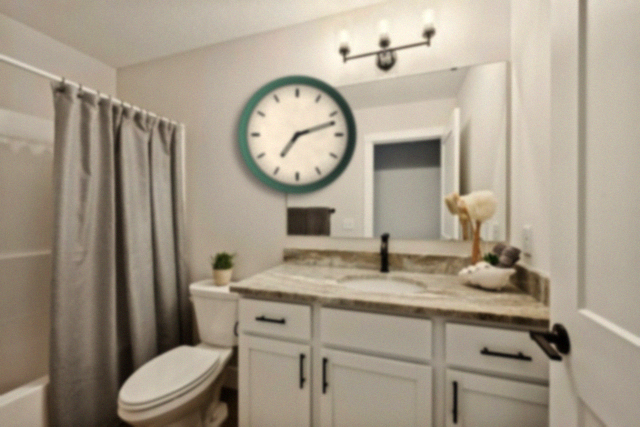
7:12
